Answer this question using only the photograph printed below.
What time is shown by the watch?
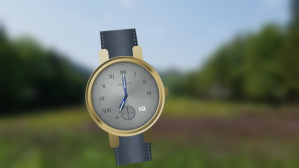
7:00
